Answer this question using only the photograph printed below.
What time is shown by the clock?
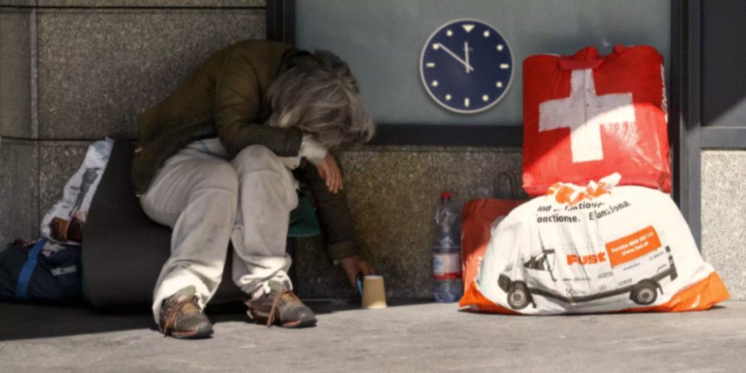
11:51
